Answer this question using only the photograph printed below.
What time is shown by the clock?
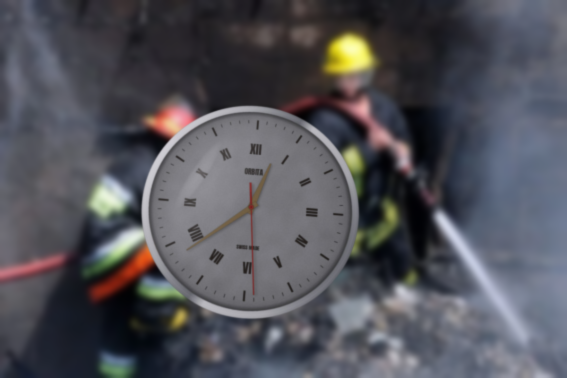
12:38:29
